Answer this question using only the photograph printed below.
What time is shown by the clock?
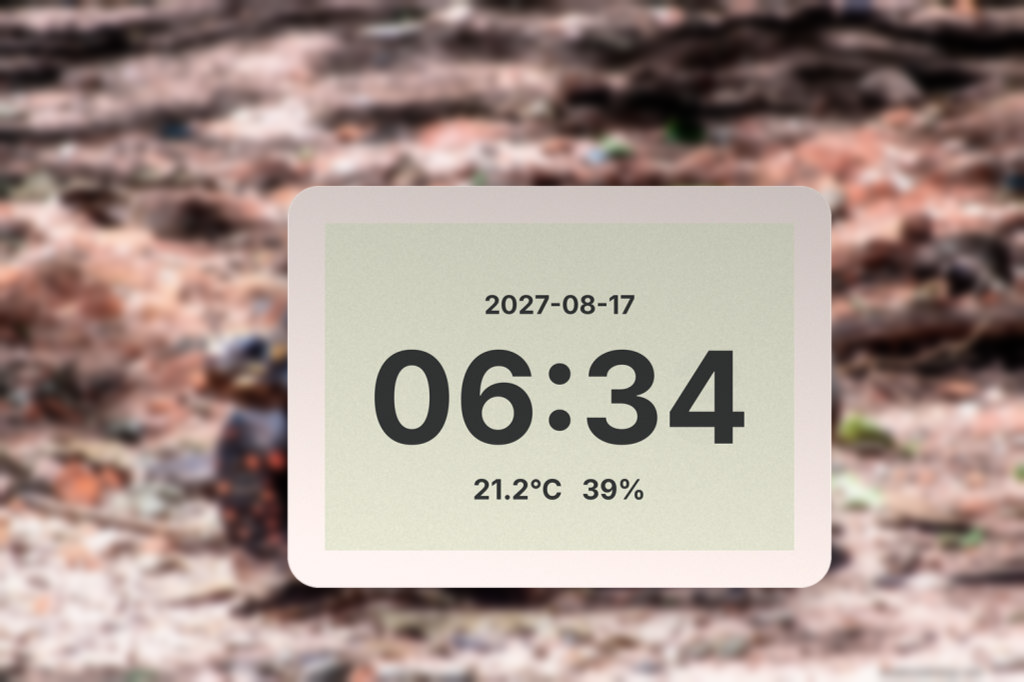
6:34
